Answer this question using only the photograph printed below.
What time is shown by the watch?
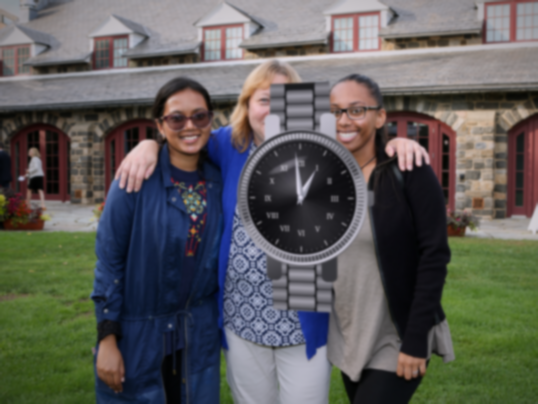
12:59
